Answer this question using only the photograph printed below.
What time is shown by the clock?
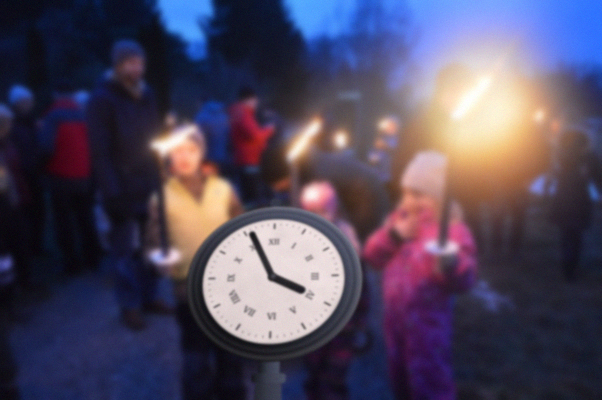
3:56
